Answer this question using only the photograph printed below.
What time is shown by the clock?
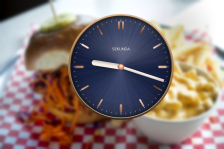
9:18
